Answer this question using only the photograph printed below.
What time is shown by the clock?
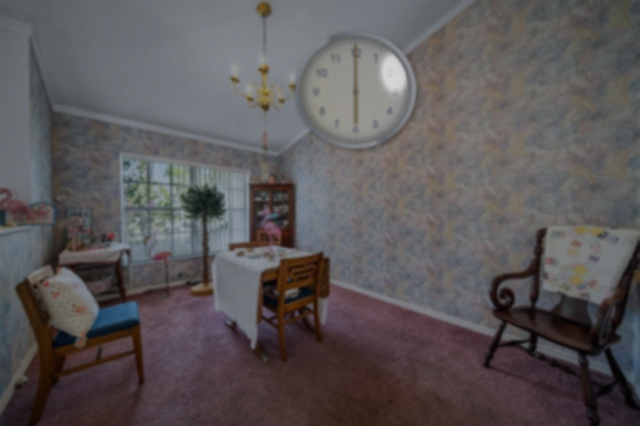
6:00
